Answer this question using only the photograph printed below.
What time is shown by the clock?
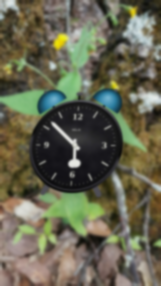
5:52
